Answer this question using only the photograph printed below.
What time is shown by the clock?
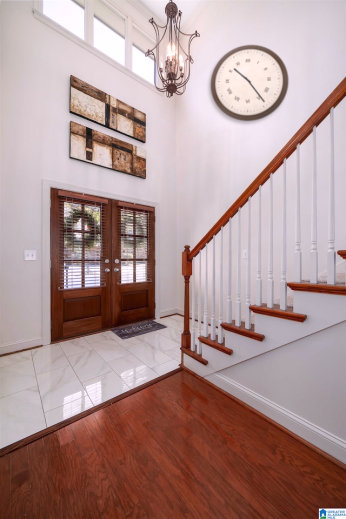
10:24
